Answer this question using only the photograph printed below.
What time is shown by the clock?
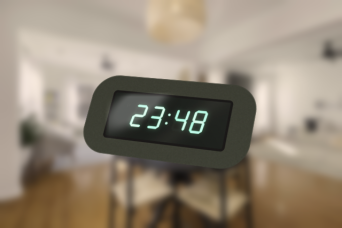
23:48
